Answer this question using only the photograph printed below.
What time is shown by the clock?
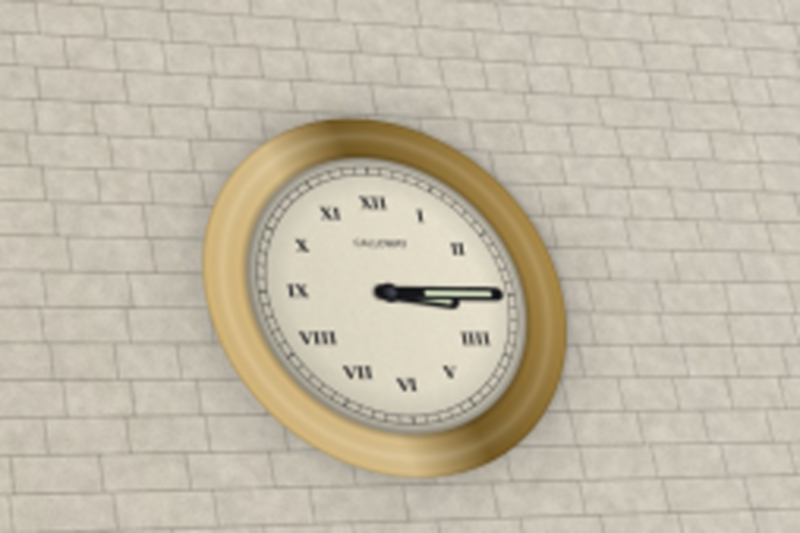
3:15
